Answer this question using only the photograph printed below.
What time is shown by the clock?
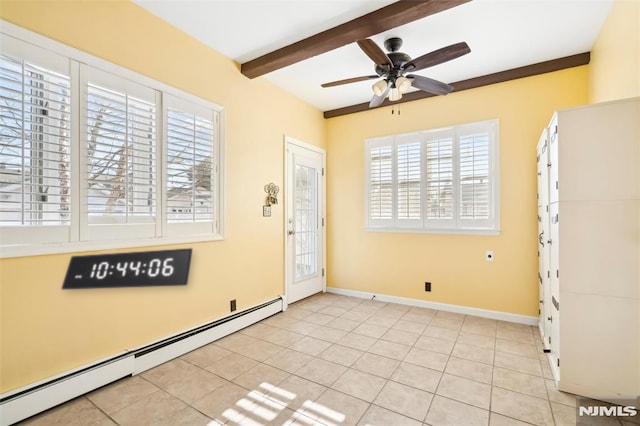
10:44:06
